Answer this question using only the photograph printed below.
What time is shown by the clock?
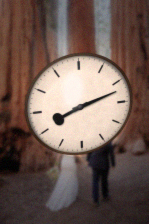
8:12
